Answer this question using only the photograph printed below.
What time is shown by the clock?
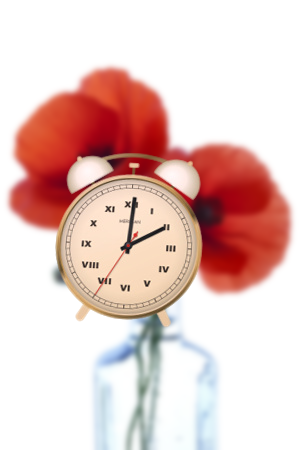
2:00:35
